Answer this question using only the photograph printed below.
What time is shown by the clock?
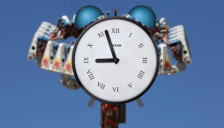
8:57
